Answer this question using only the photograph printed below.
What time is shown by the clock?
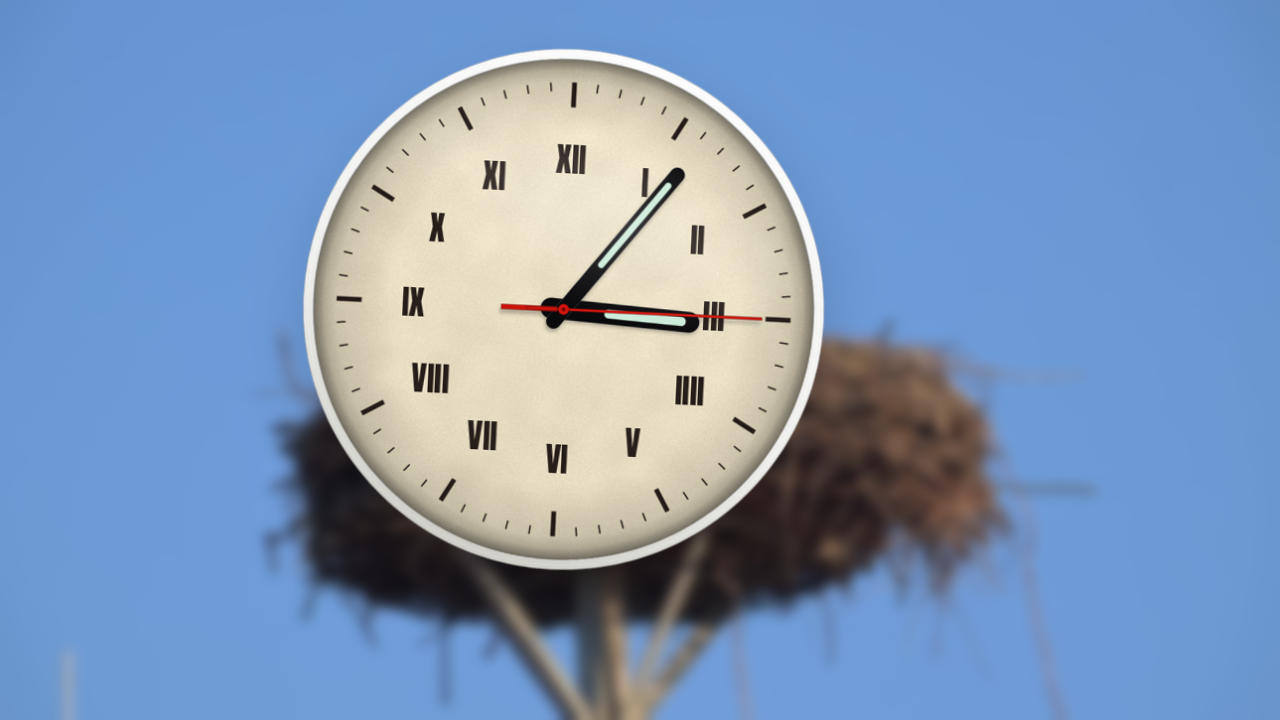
3:06:15
